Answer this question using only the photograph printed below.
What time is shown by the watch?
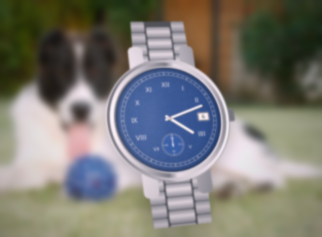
4:12
